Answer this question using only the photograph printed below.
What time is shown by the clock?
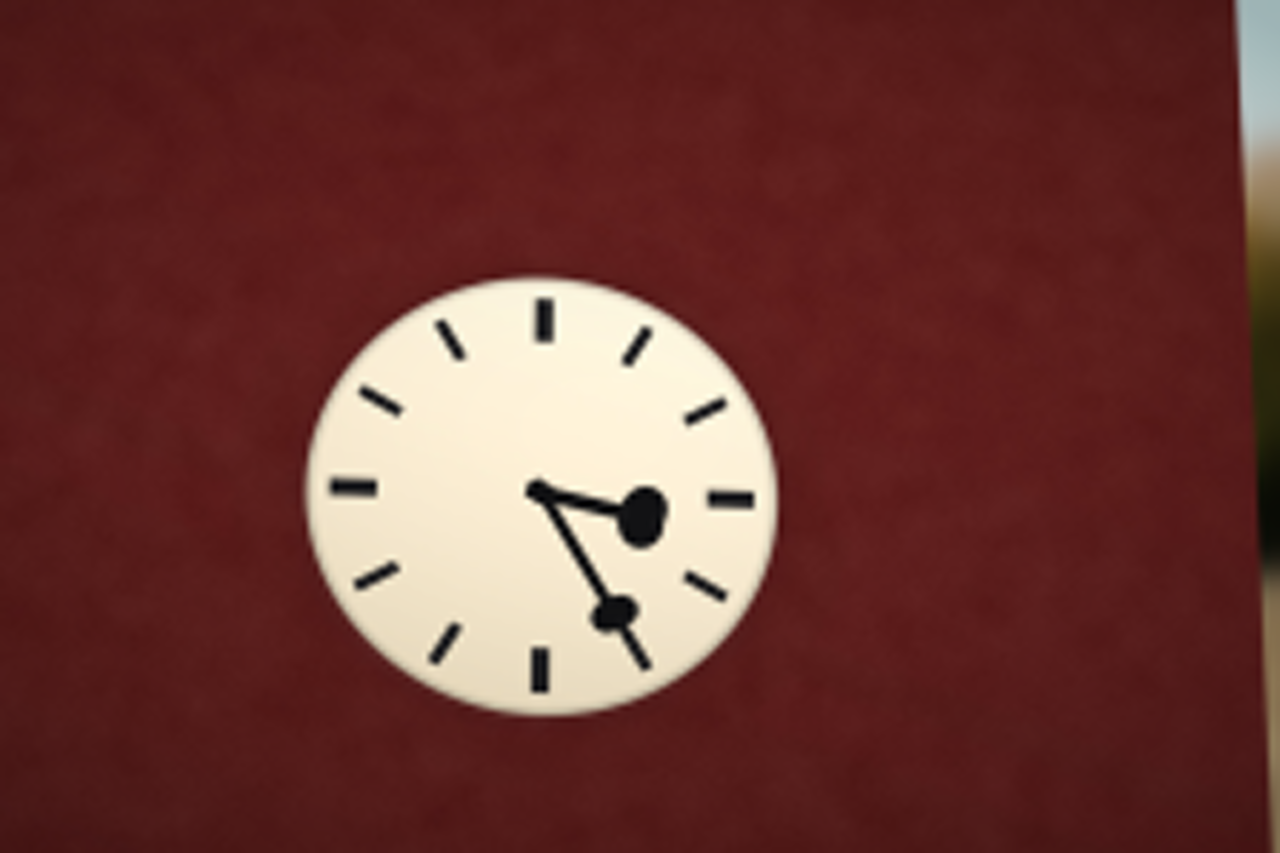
3:25
